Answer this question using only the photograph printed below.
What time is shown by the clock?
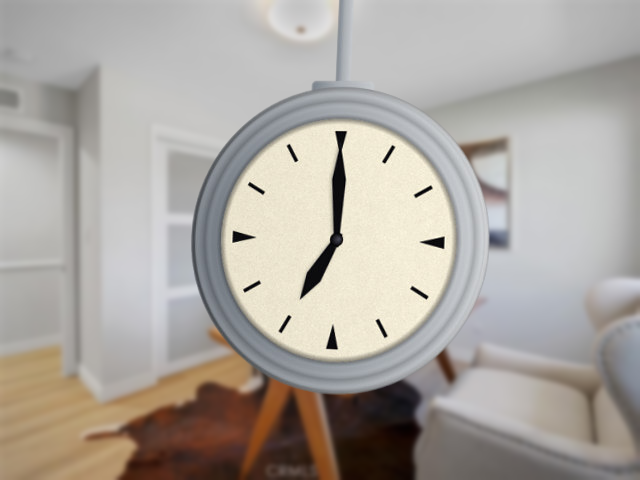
7:00
